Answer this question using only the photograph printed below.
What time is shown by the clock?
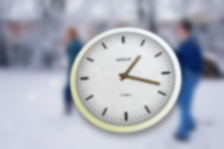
1:18
